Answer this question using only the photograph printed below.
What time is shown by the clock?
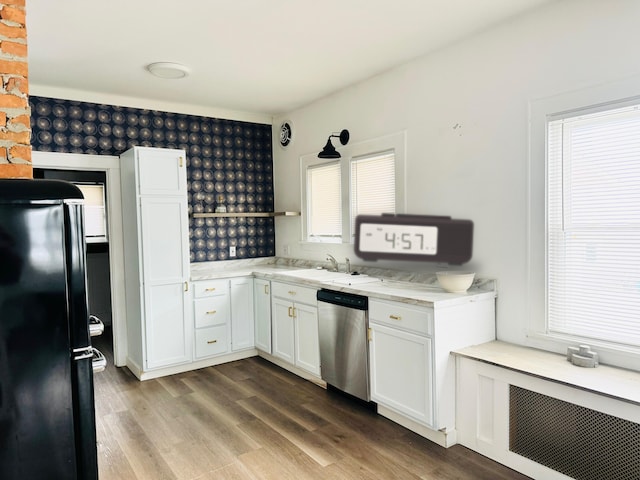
4:57
